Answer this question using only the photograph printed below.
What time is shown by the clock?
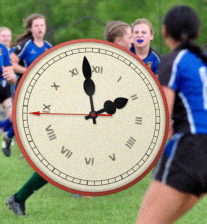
1:57:44
